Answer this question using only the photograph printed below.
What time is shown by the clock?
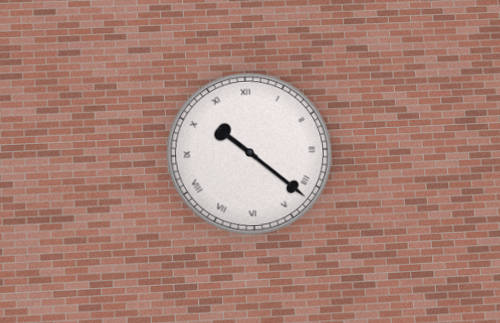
10:22
